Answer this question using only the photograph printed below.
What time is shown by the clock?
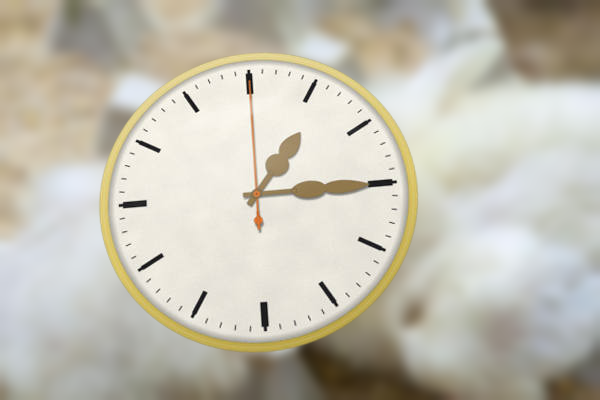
1:15:00
